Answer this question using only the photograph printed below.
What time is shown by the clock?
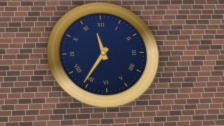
11:36
